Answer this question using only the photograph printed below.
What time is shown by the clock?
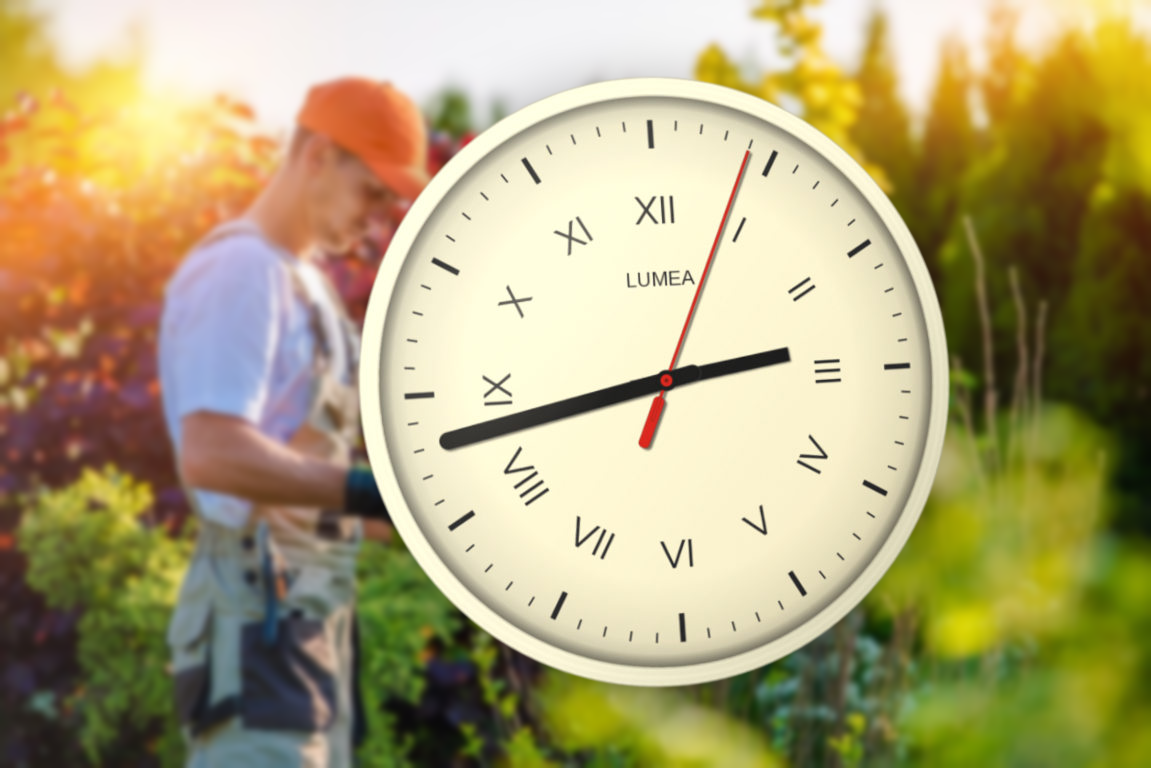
2:43:04
